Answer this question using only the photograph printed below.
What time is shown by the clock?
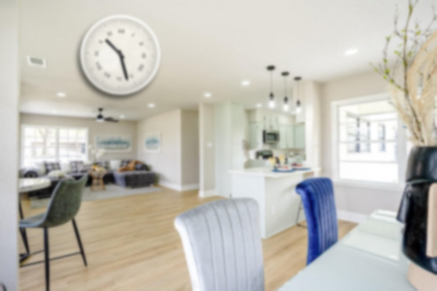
10:27
